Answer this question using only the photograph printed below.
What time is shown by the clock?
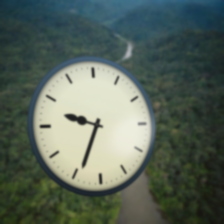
9:34
